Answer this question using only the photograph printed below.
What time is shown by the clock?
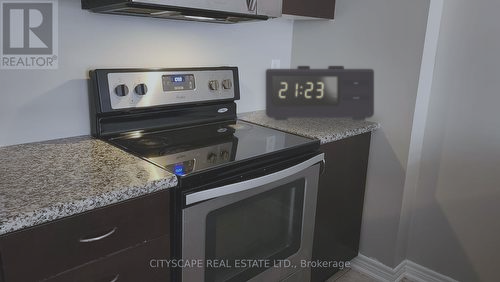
21:23
